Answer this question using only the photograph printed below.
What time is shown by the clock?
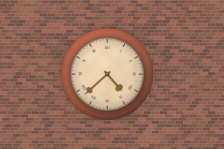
4:38
